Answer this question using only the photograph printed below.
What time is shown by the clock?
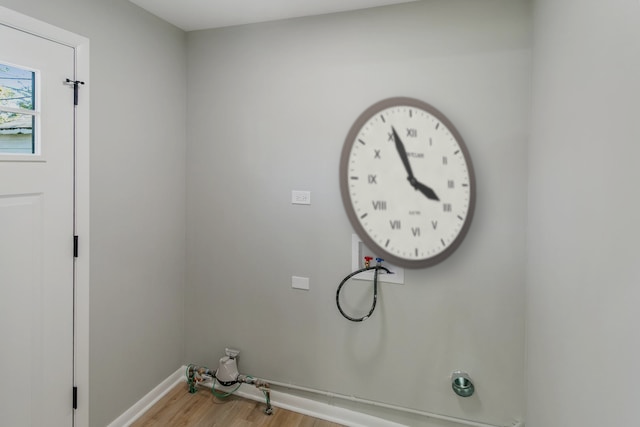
3:56
